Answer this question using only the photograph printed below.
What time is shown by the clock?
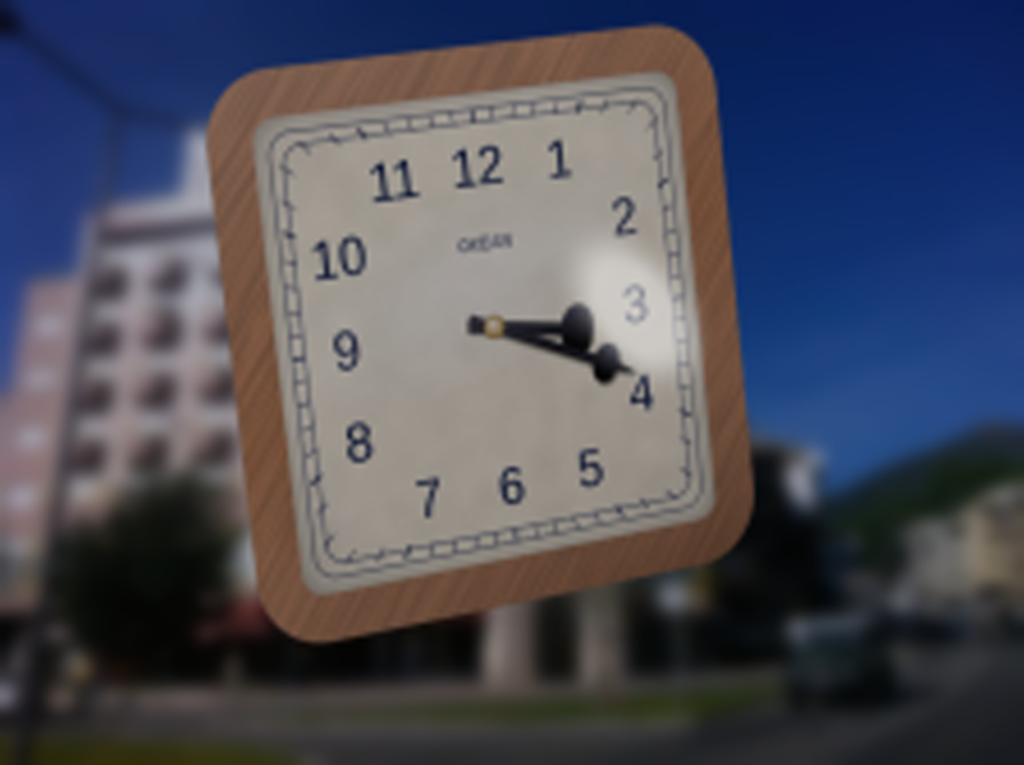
3:19
